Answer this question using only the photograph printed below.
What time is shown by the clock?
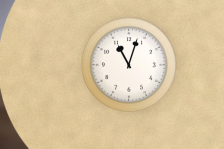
11:03
